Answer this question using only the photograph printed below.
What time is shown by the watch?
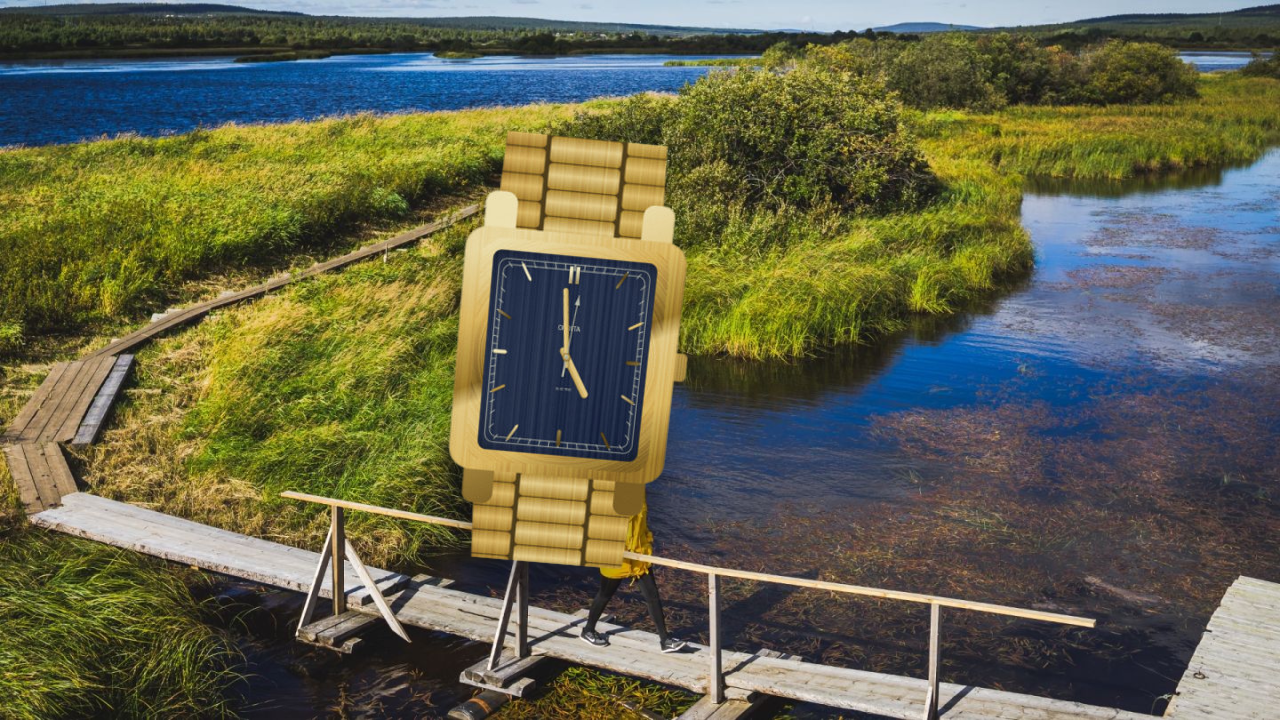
4:59:01
